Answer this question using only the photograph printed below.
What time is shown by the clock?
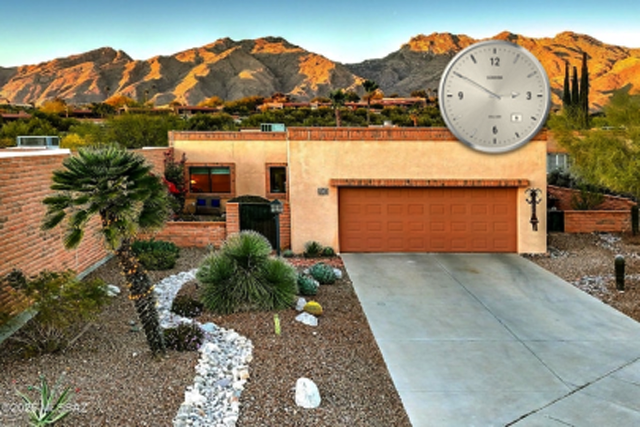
2:50
